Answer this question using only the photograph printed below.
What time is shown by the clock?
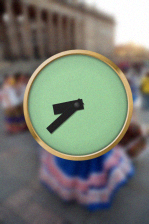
8:38
